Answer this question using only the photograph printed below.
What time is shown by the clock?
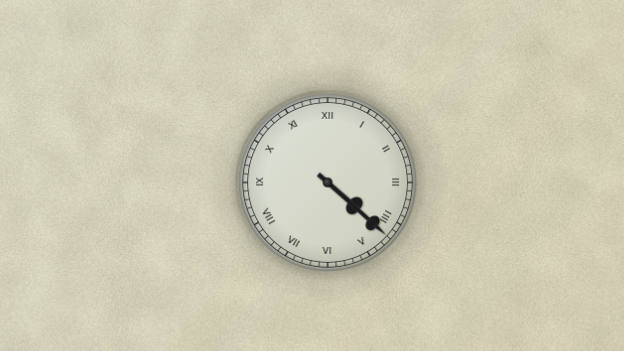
4:22
